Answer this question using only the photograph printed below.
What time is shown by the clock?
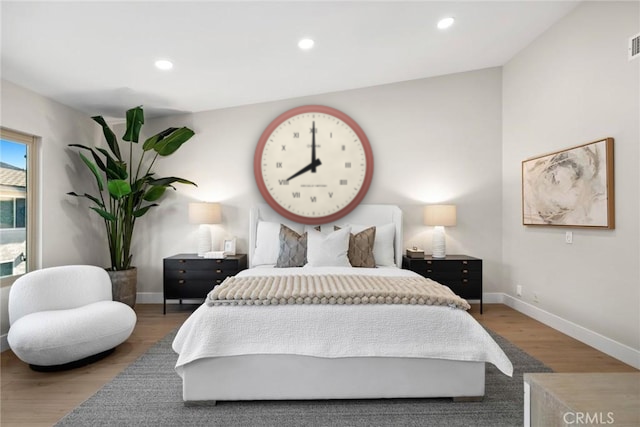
8:00
